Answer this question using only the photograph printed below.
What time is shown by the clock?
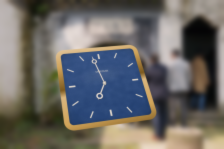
6:58
